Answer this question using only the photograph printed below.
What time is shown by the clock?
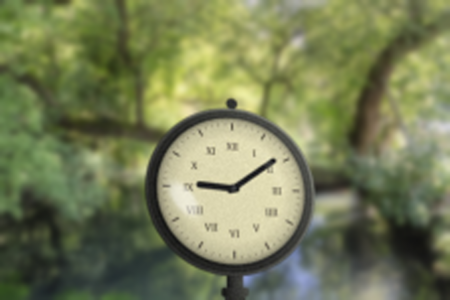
9:09
